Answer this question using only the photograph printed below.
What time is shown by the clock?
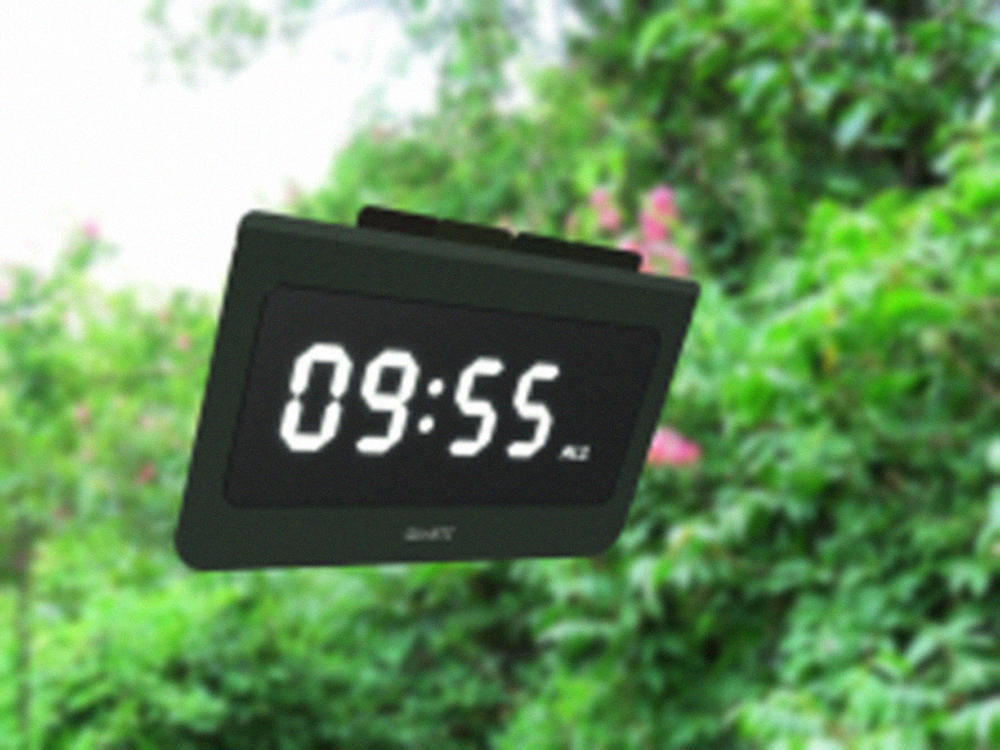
9:55
